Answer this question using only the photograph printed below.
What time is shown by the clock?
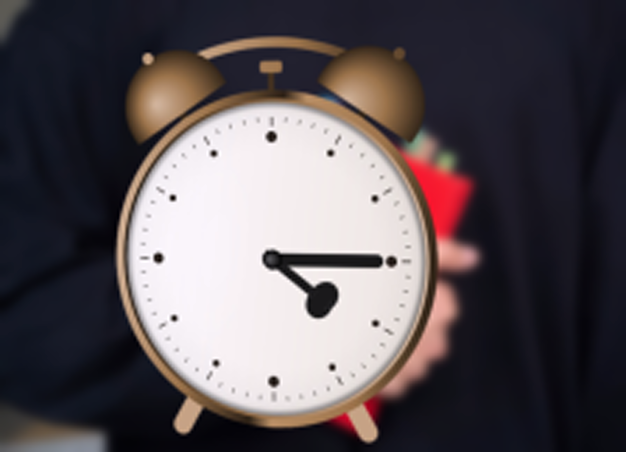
4:15
